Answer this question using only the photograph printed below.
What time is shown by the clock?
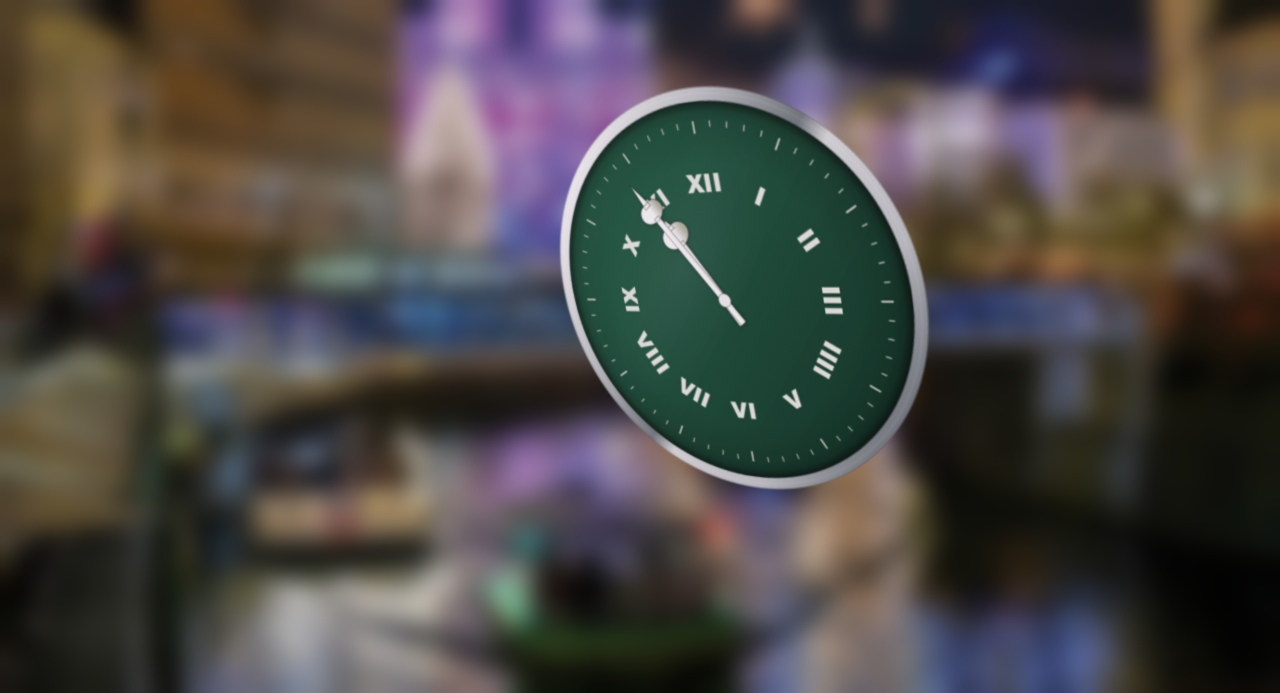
10:54
